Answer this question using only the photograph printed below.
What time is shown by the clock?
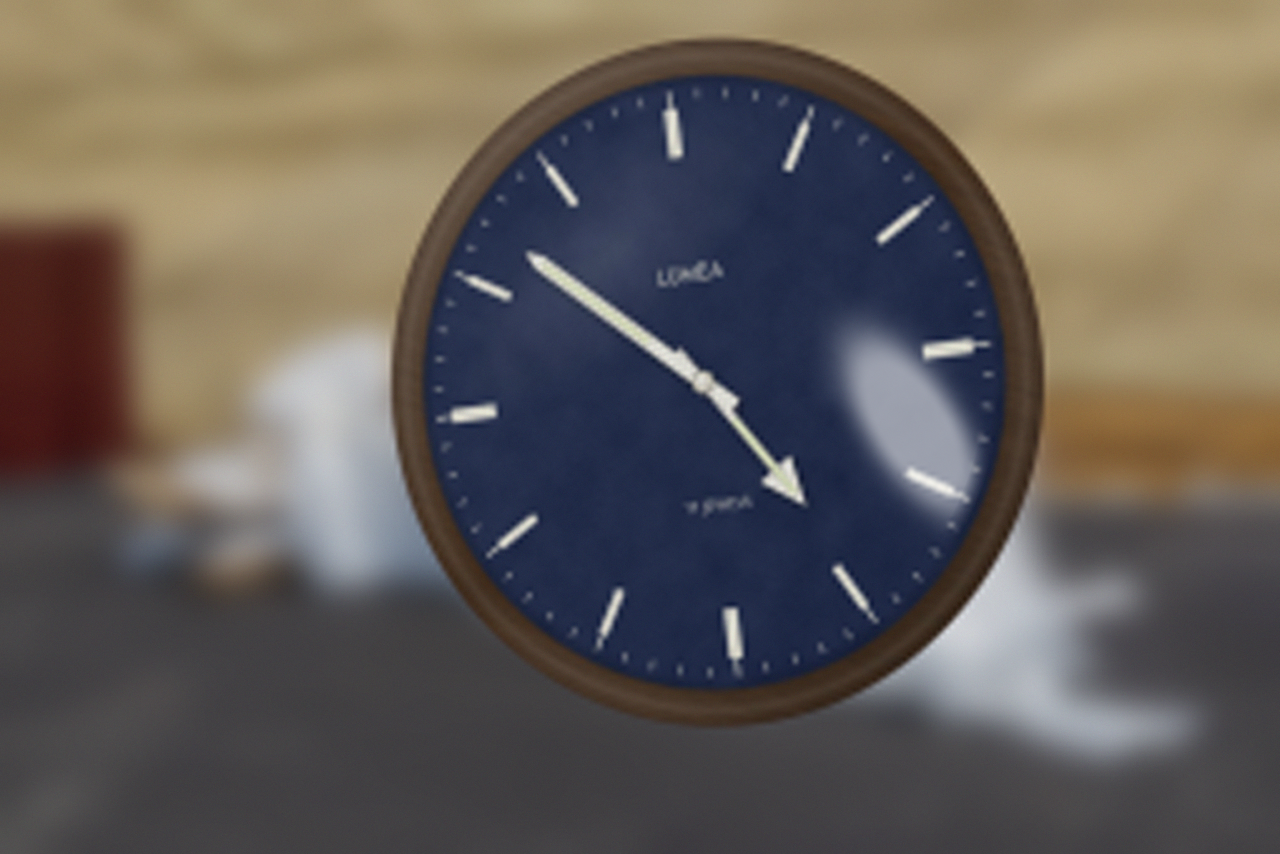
4:52
